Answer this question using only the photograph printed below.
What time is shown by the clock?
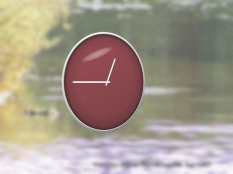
12:45
